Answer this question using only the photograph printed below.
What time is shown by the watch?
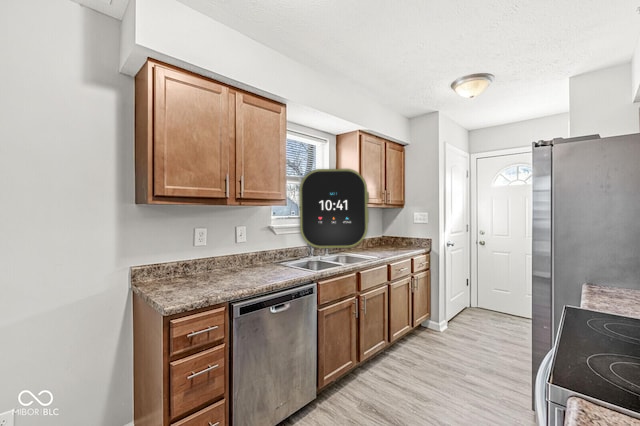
10:41
